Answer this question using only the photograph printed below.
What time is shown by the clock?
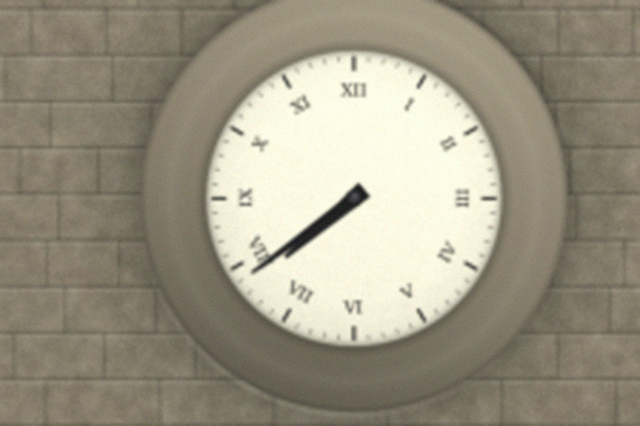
7:39
